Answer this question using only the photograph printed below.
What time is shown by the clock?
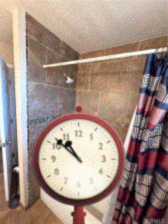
10:52
